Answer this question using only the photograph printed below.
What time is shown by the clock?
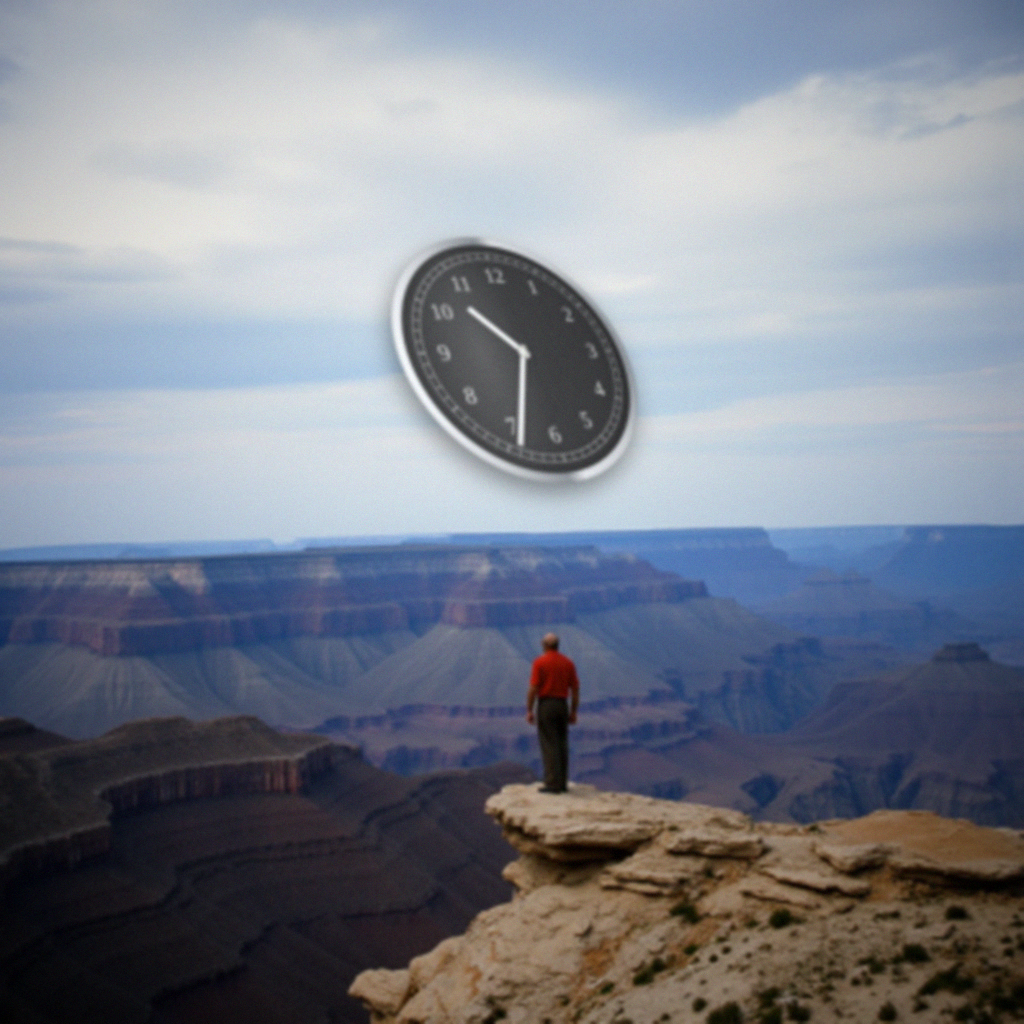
10:34
